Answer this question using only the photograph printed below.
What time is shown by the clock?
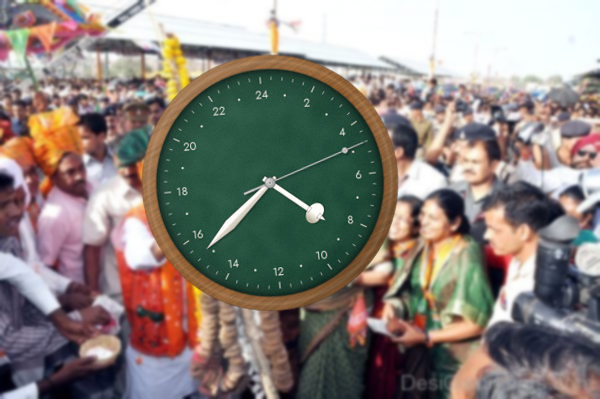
8:38:12
